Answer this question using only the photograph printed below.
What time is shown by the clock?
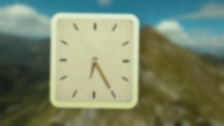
6:25
